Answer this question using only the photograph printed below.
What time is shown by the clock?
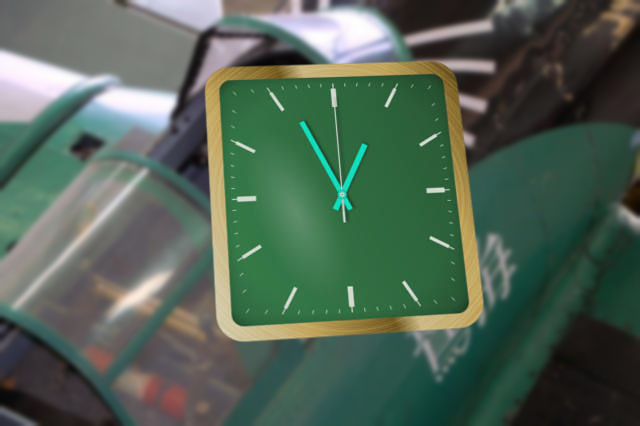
12:56:00
